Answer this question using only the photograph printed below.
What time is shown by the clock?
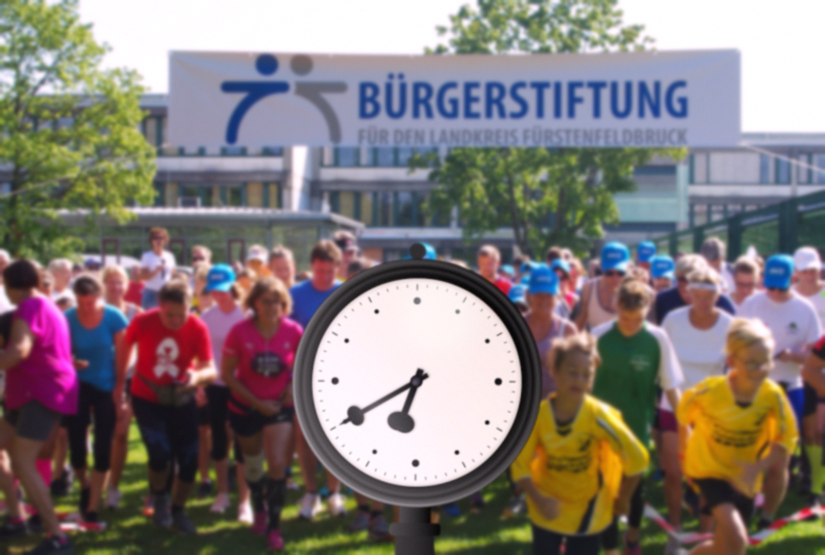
6:40
